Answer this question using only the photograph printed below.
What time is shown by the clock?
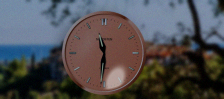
11:31
